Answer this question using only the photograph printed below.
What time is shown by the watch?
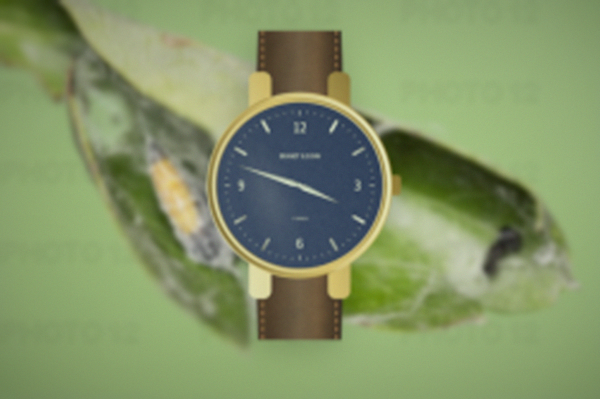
3:48
